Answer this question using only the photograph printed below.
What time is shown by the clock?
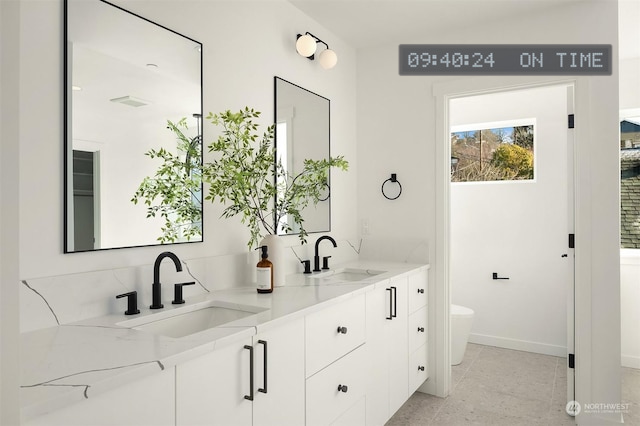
9:40:24
